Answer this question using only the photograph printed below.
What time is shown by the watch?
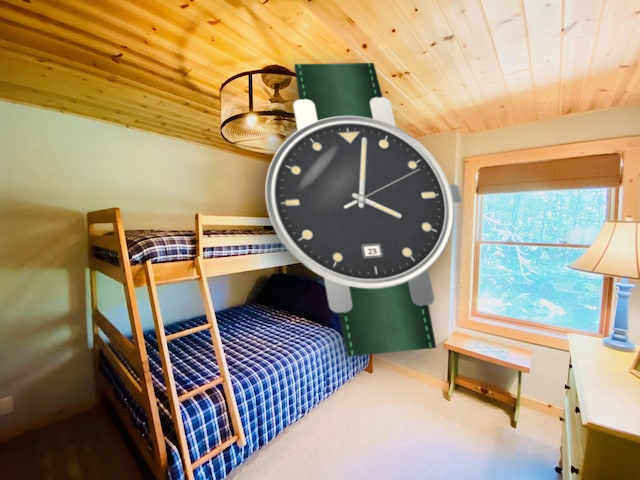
4:02:11
